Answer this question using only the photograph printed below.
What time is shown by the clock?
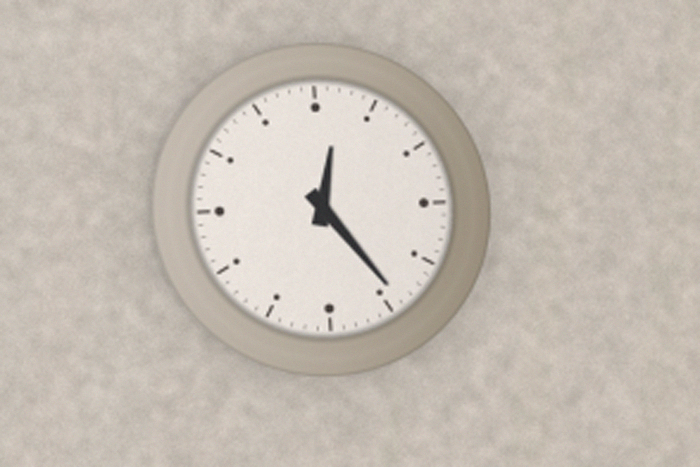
12:24
